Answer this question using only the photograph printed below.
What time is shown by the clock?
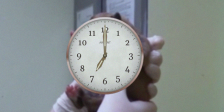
7:00
